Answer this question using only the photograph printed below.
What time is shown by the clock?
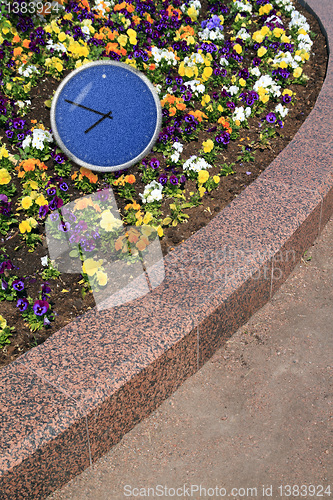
7:49
